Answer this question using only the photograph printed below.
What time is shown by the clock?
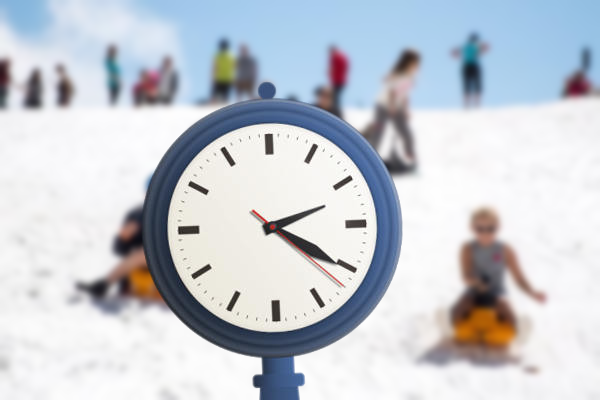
2:20:22
